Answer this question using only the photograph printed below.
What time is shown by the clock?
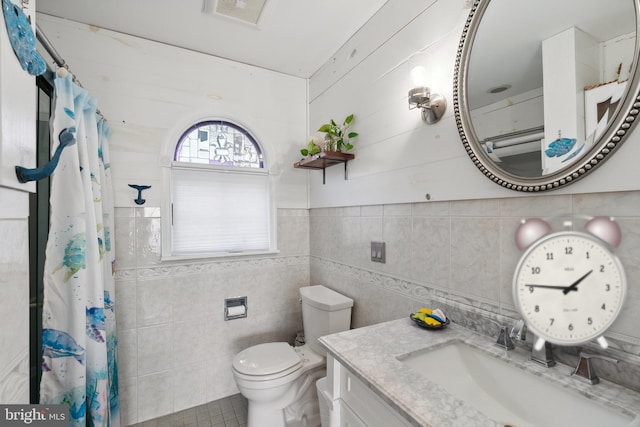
1:46
